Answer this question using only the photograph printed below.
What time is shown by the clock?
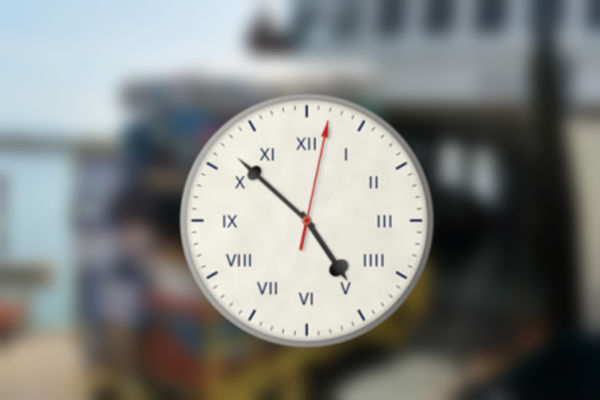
4:52:02
